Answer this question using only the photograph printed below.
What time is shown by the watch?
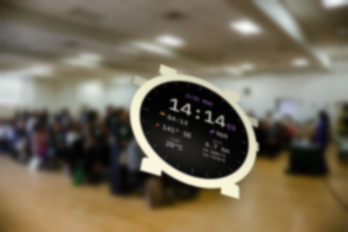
14:14
